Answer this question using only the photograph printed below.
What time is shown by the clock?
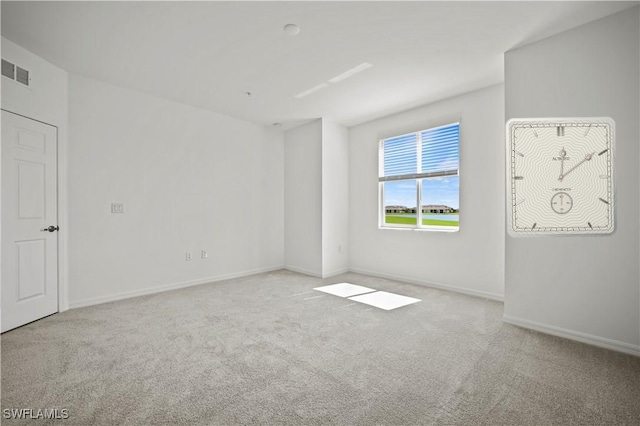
12:09
